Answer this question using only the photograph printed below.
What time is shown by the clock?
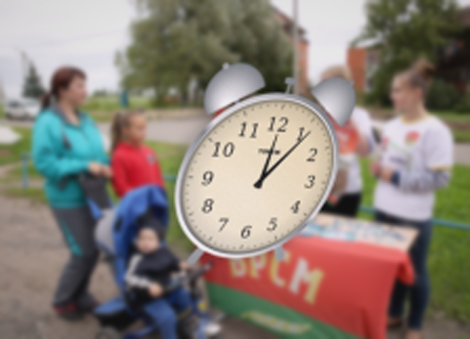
12:06
